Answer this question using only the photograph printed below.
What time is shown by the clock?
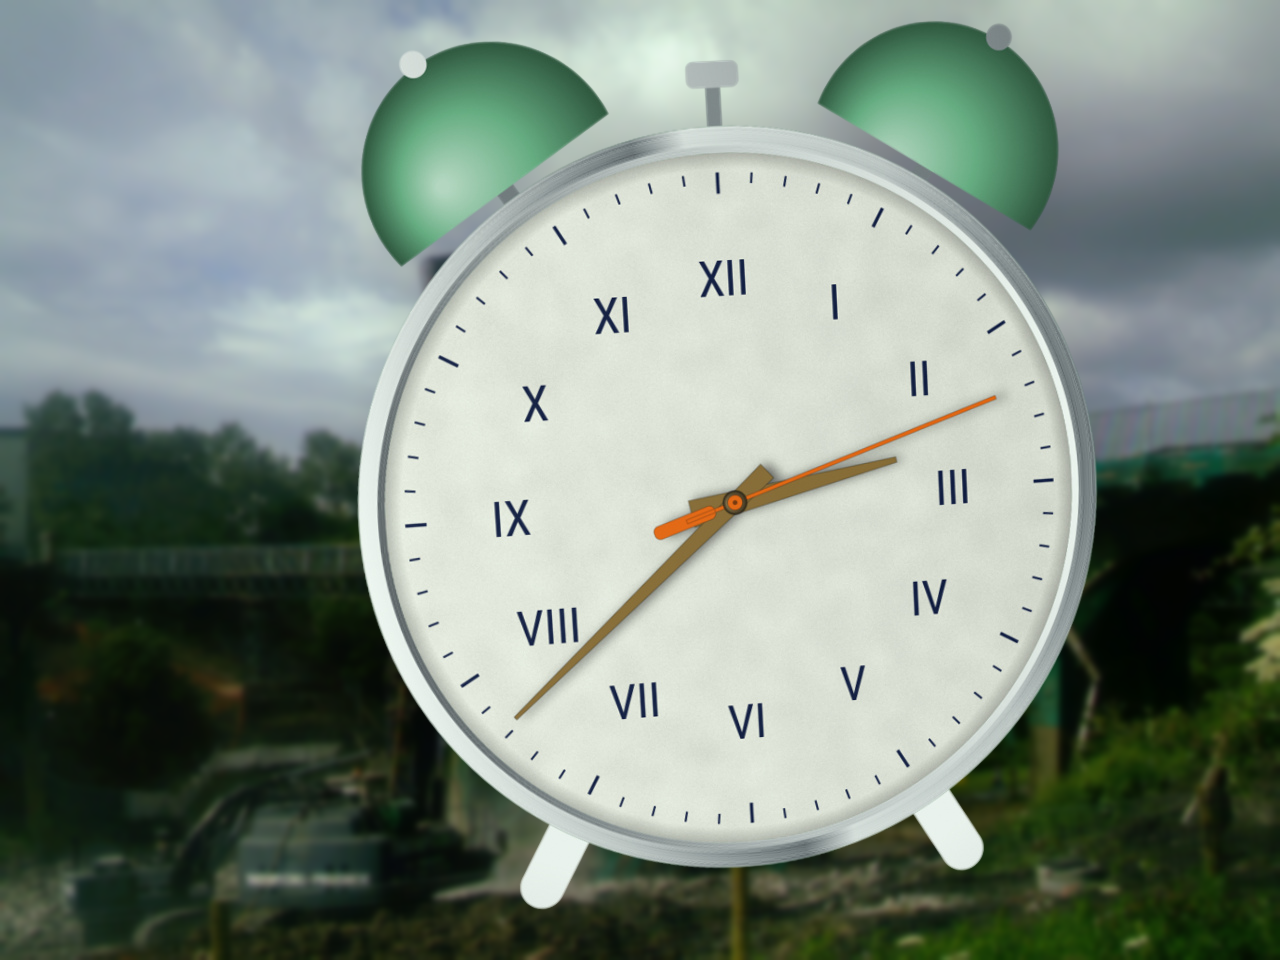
2:38:12
